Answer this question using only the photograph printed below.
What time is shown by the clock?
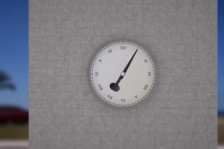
7:05
